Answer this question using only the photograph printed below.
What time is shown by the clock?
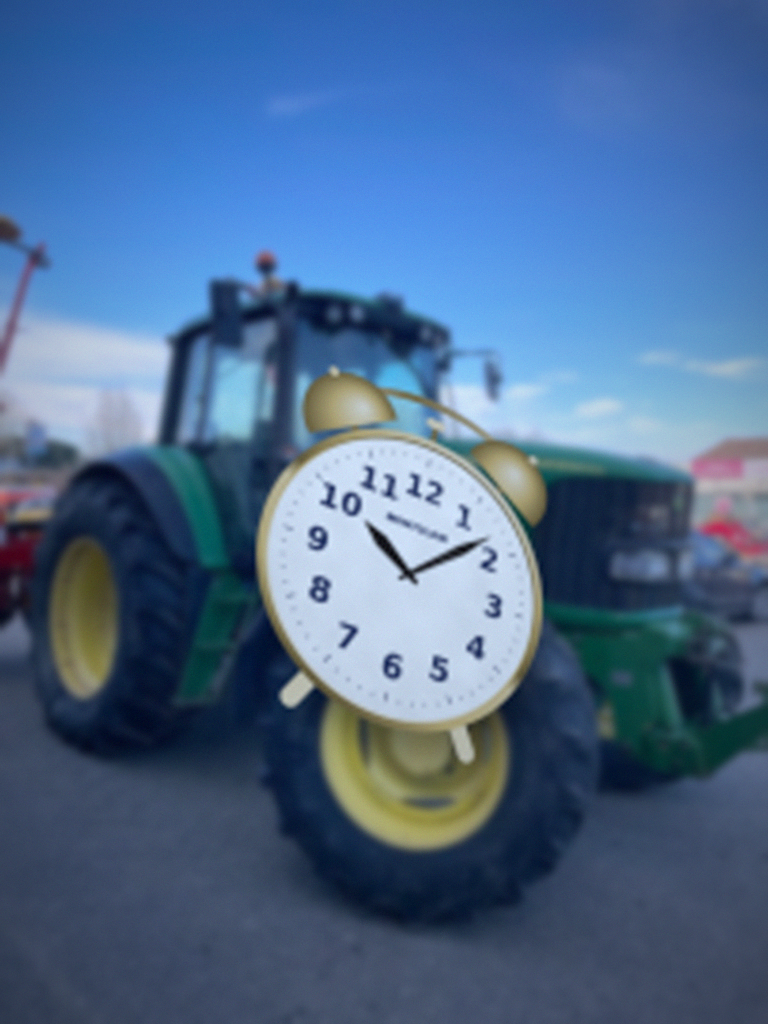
10:08
